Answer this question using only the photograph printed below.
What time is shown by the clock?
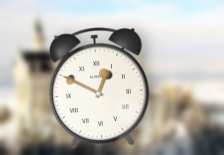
12:50
